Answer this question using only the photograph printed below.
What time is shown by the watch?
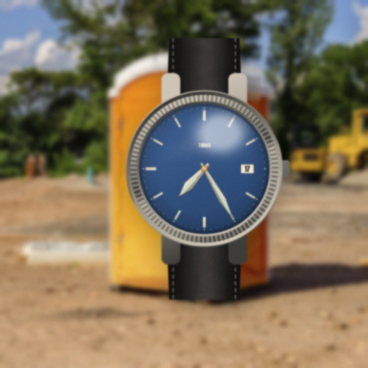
7:25
